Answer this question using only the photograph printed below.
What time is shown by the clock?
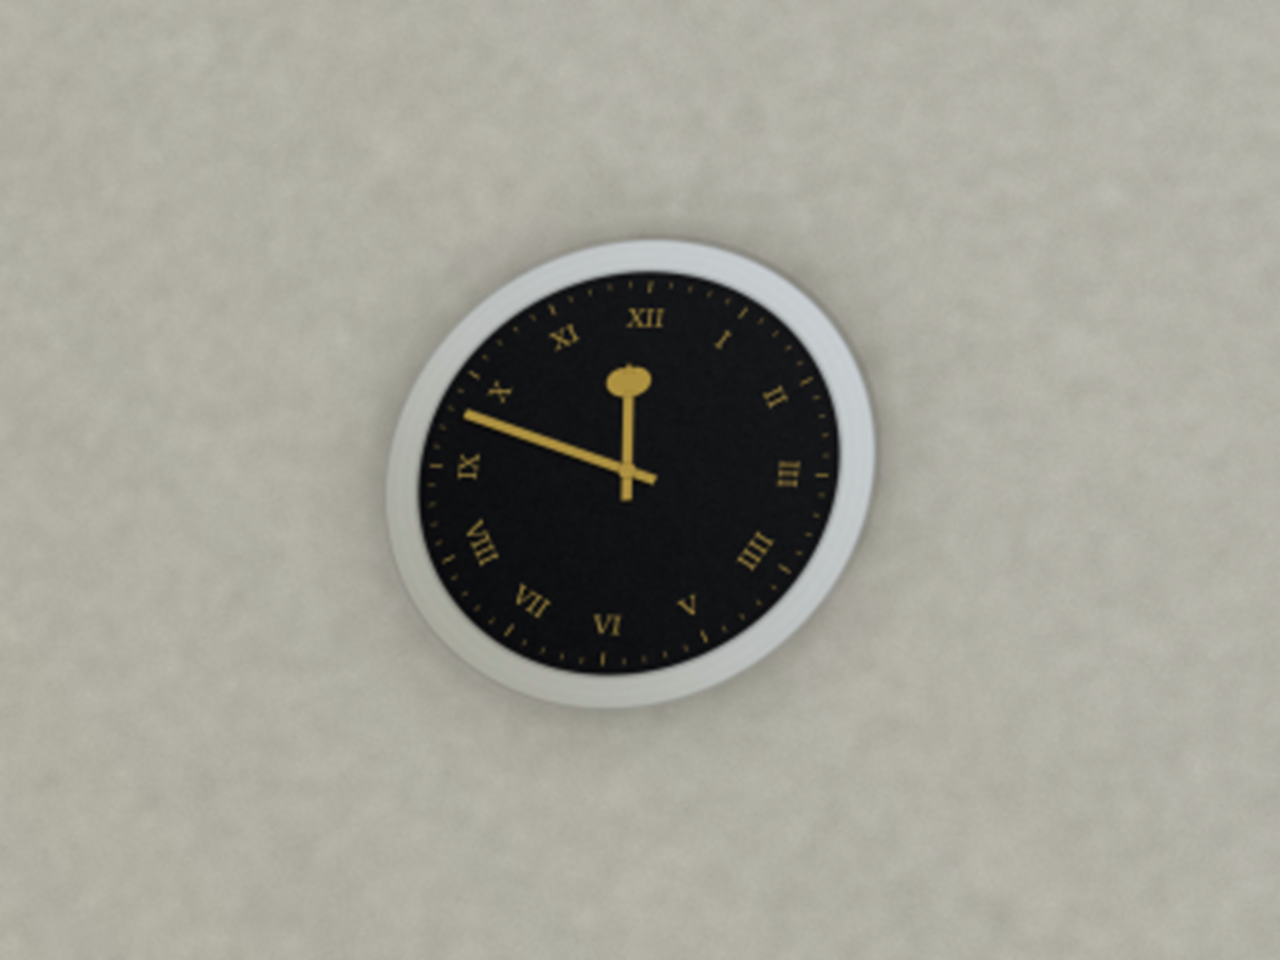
11:48
